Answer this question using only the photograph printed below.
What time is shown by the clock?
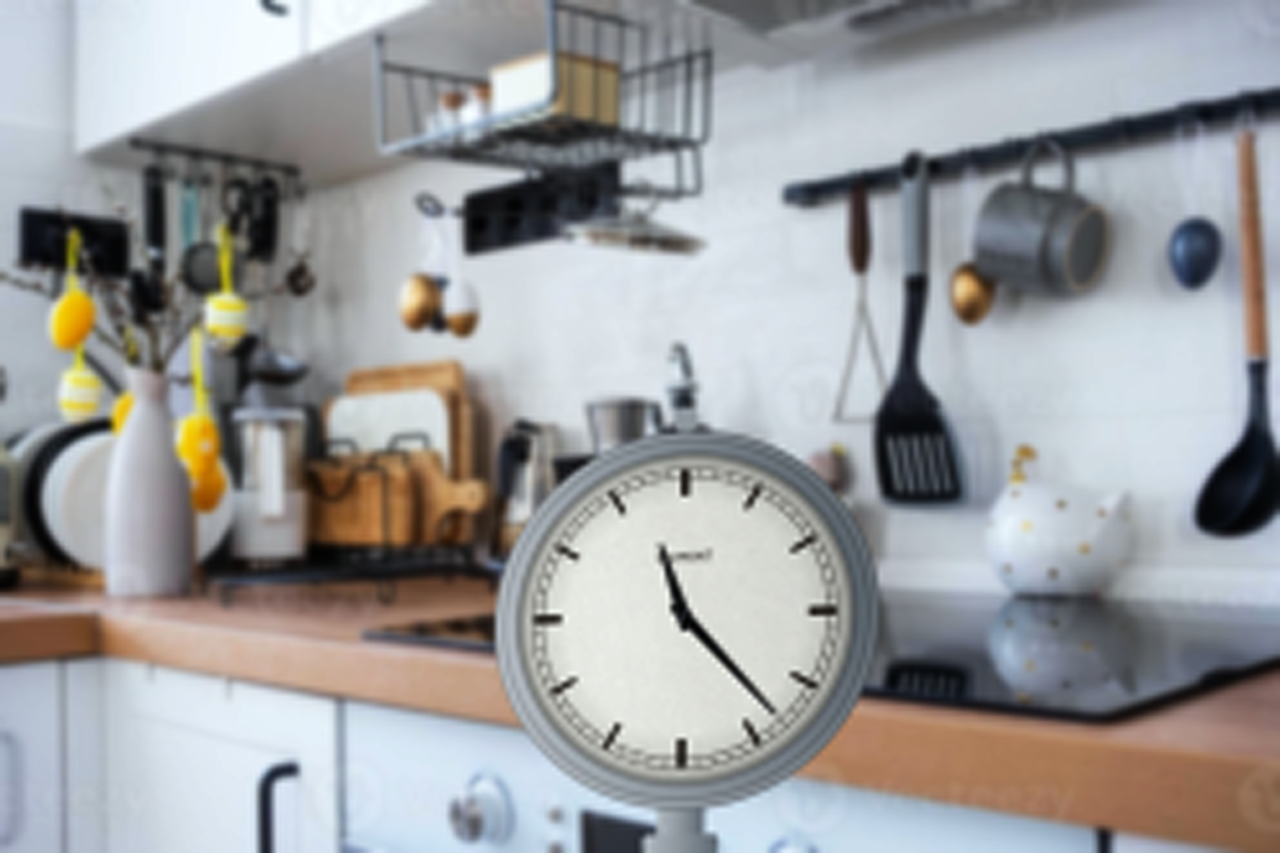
11:23
